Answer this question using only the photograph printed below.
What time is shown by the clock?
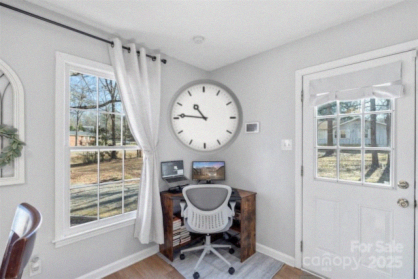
10:46
